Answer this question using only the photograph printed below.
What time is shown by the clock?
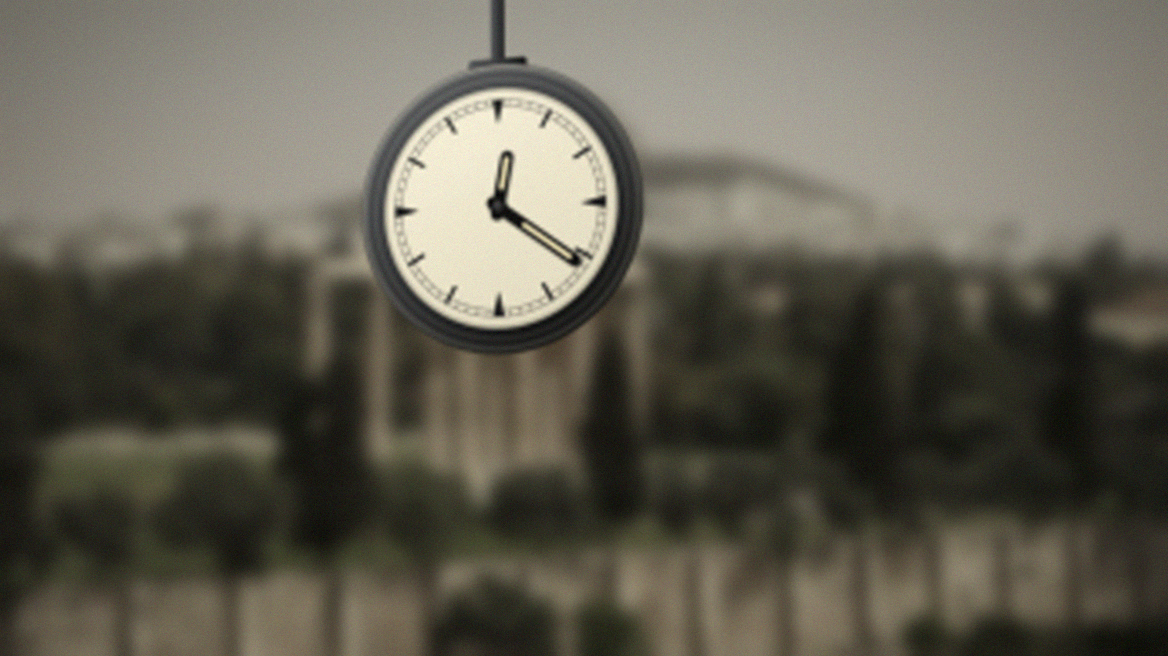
12:21
